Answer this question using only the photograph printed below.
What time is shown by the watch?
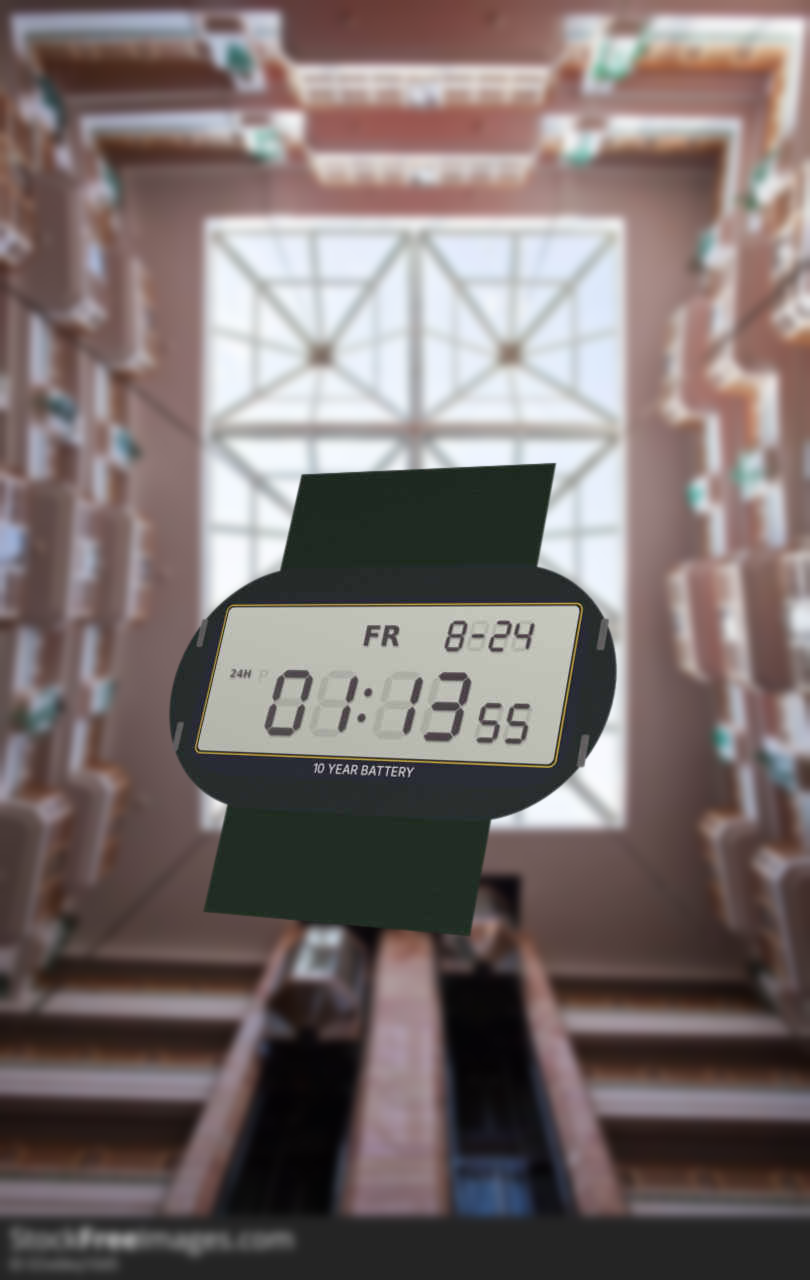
1:13:55
